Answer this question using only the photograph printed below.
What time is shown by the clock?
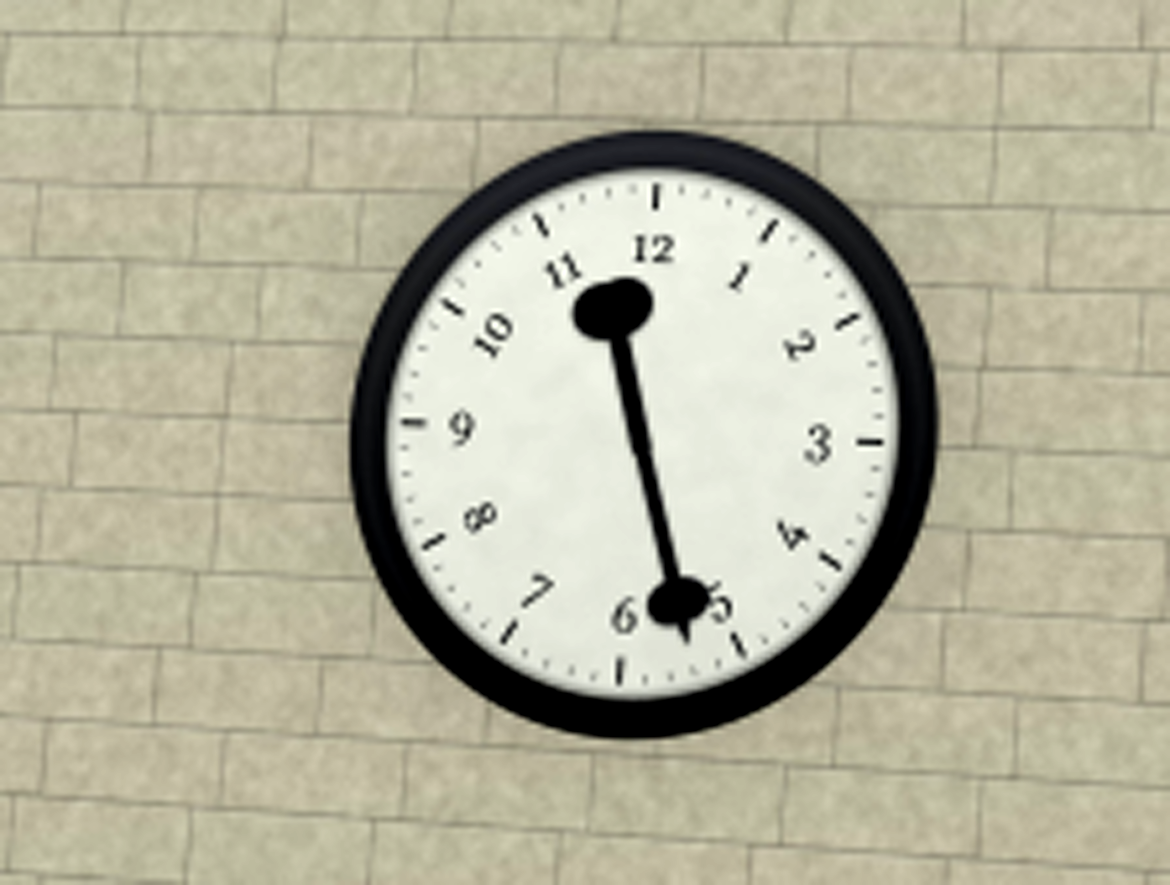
11:27
